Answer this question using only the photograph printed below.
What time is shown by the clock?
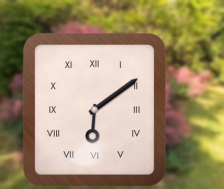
6:09
